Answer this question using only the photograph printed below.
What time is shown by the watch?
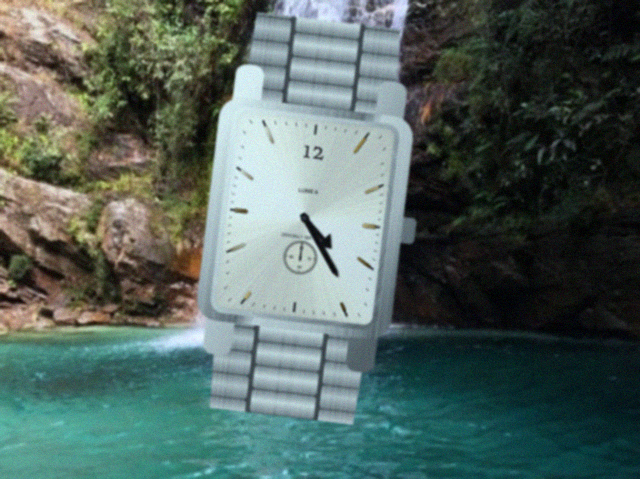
4:24
